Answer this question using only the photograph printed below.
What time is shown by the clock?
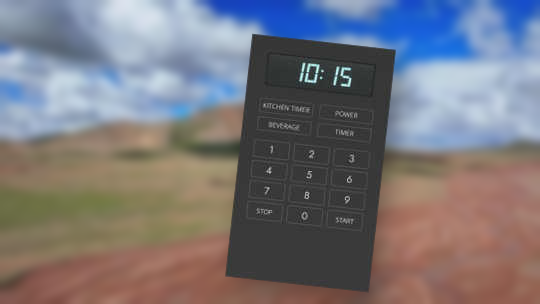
10:15
